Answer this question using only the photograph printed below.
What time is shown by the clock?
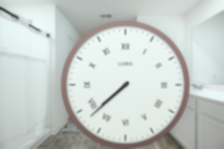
7:38
